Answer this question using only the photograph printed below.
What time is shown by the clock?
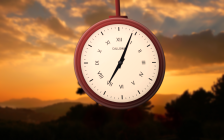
7:04
